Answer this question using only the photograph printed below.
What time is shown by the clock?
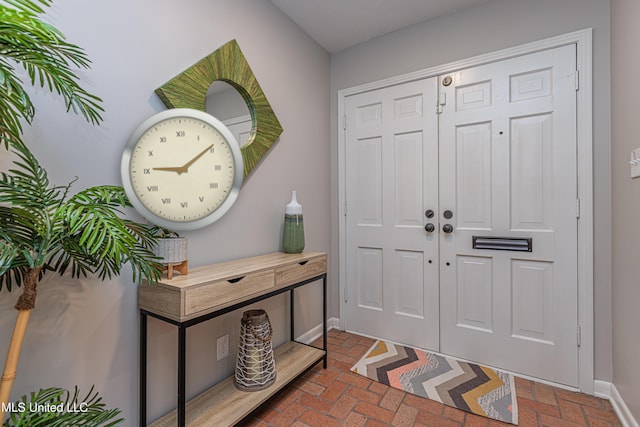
9:09
